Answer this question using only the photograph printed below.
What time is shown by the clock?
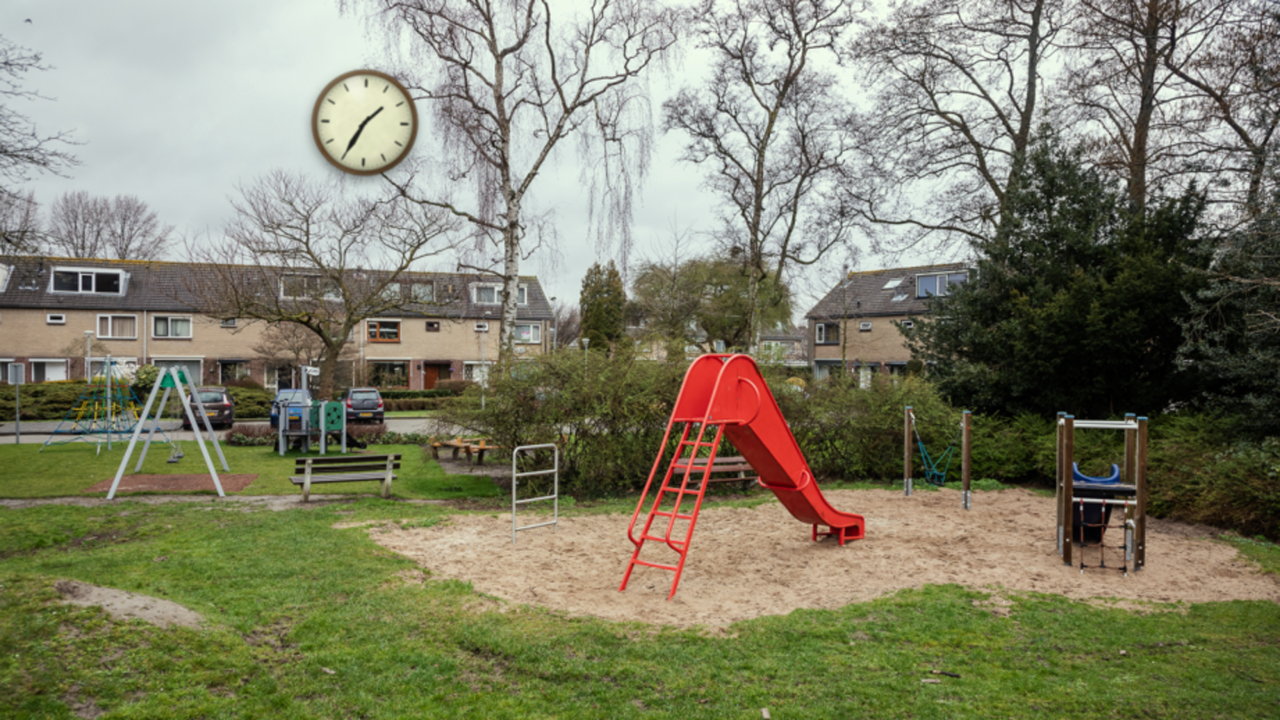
1:35
